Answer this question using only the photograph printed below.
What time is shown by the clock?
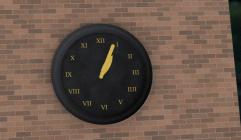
1:04
